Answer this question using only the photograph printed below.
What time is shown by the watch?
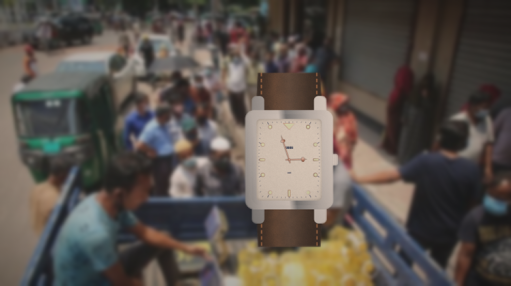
2:57
